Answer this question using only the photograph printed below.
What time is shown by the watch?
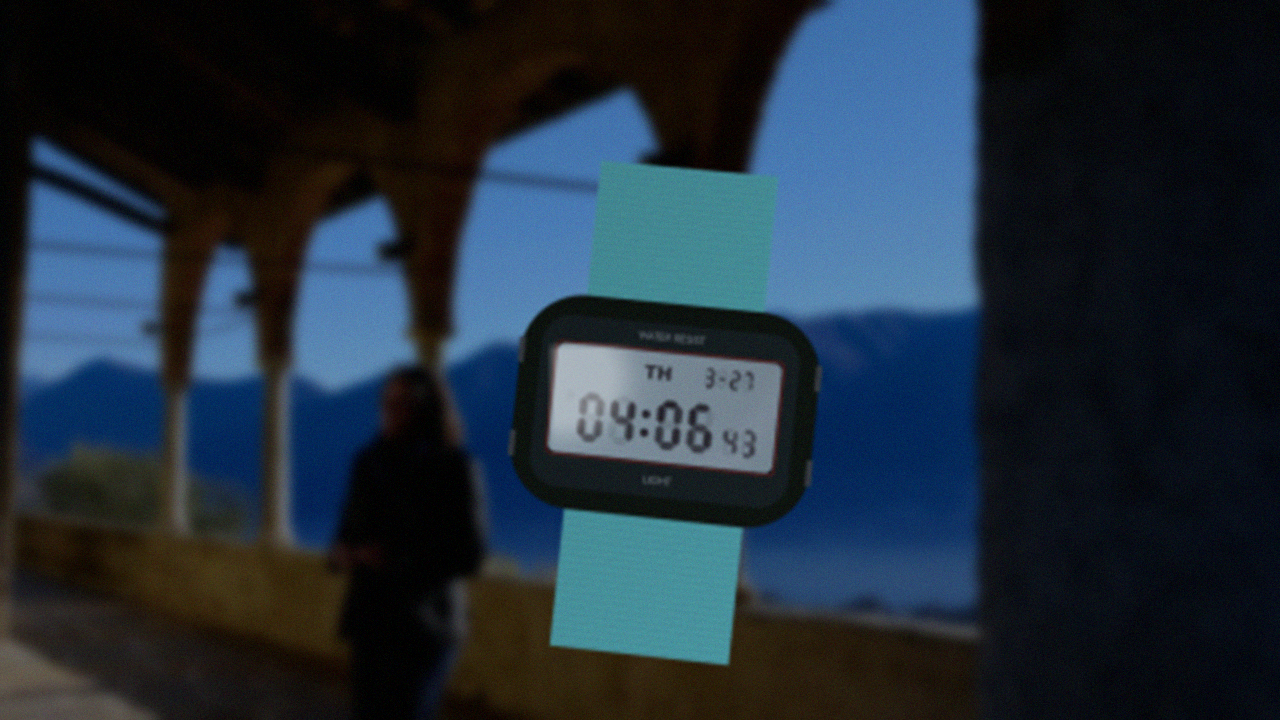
4:06:43
